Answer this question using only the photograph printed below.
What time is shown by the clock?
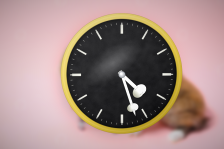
4:27
